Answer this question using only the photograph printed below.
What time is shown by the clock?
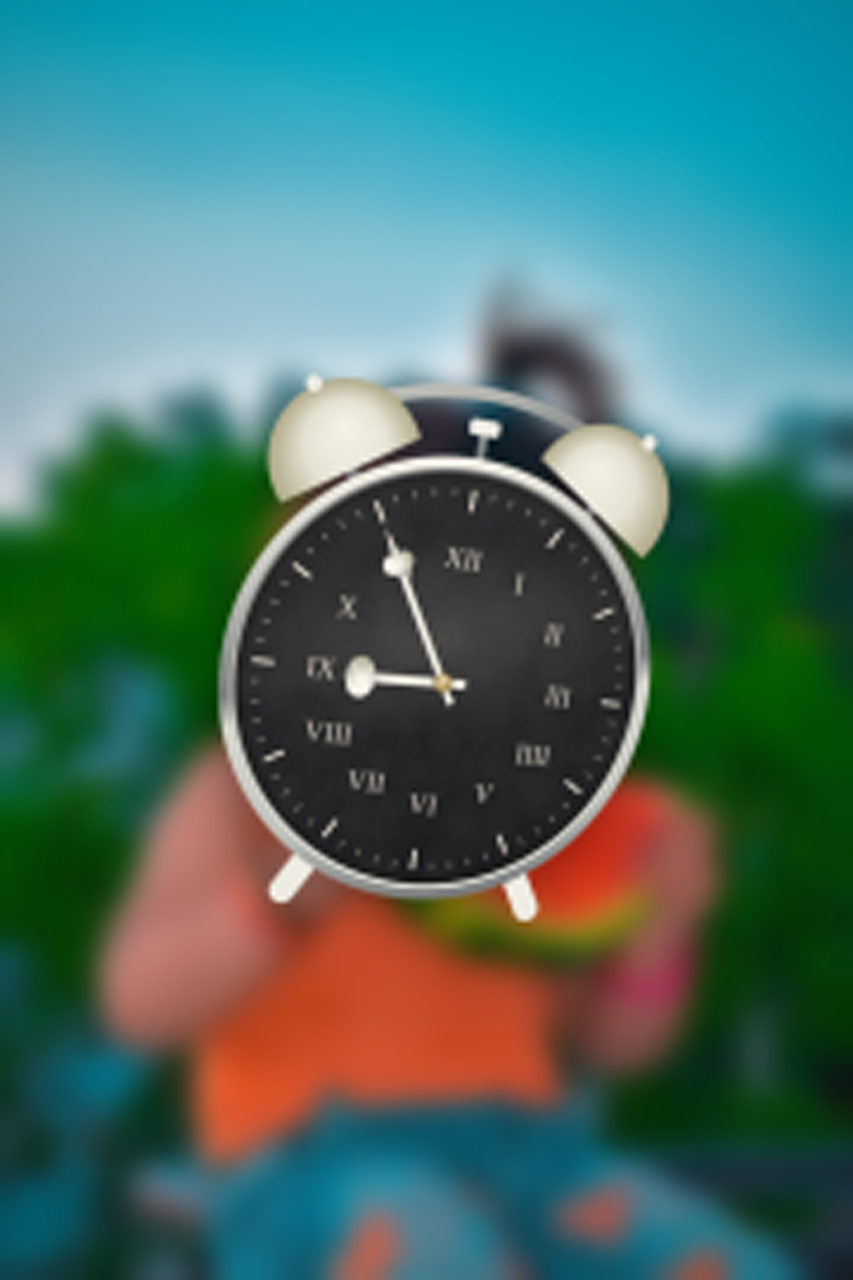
8:55
